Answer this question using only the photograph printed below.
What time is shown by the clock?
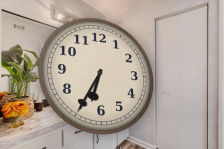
6:35
